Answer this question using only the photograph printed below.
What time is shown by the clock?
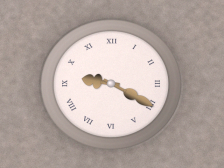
9:20
